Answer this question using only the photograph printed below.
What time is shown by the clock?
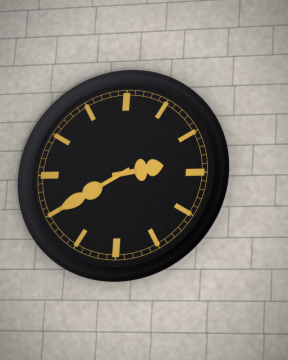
2:40
